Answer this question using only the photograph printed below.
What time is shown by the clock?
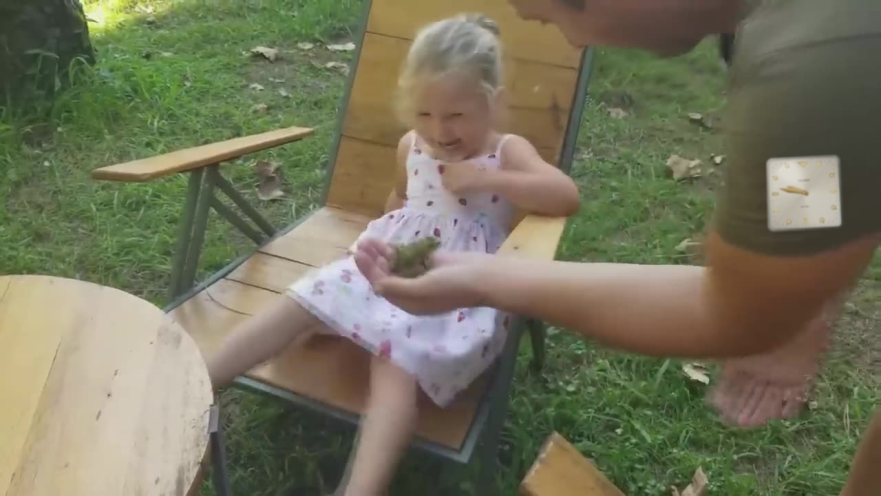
9:47
